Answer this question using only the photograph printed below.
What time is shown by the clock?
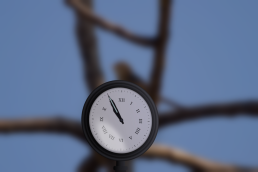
10:55
